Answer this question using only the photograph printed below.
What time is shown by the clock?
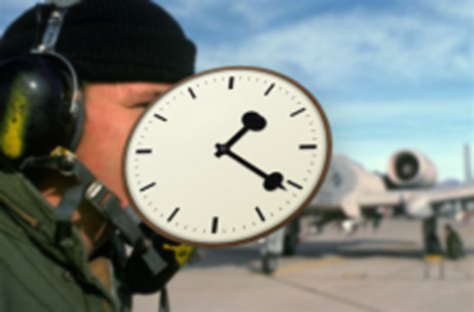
1:21
